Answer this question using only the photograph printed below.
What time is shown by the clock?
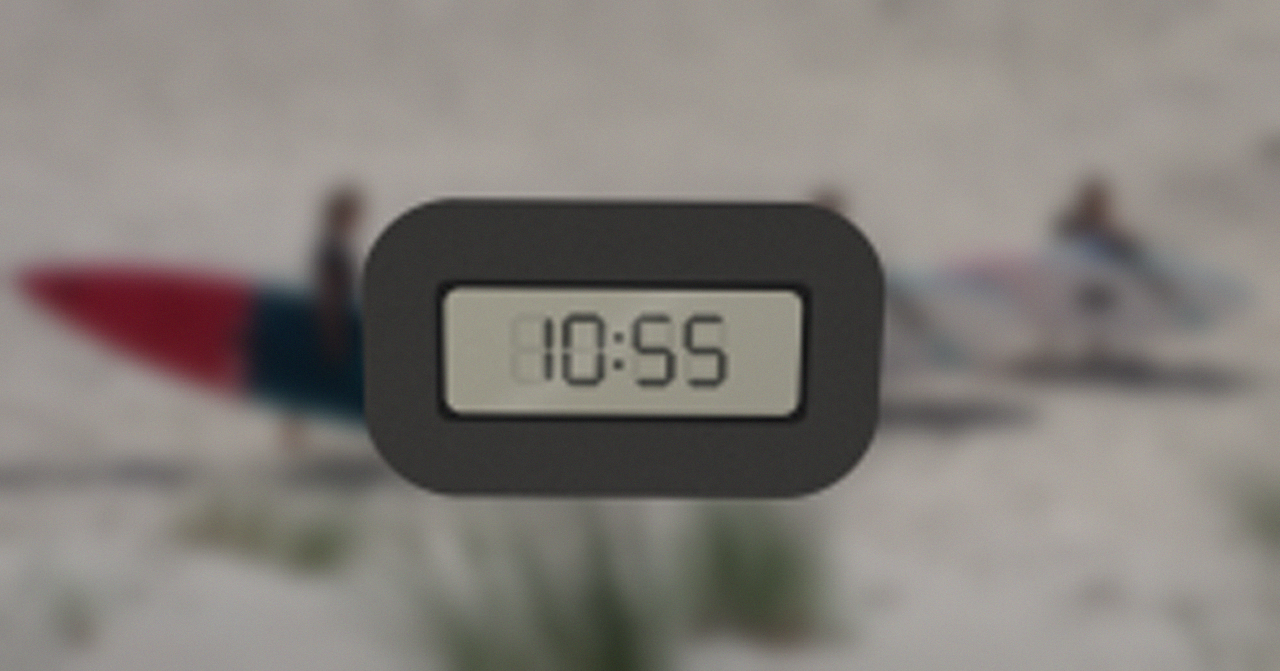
10:55
